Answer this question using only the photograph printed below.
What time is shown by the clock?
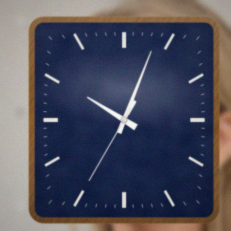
10:03:35
